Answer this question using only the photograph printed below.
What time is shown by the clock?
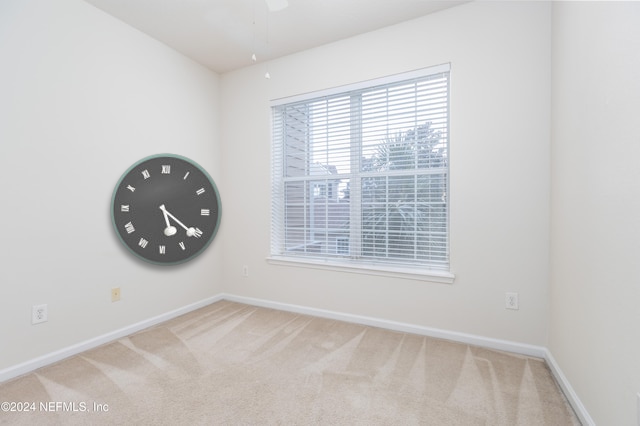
5:21
